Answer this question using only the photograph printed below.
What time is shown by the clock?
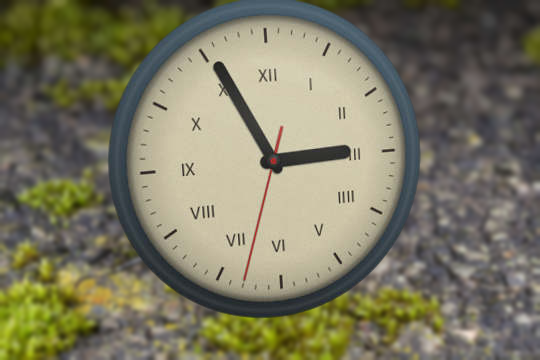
2:55:33
